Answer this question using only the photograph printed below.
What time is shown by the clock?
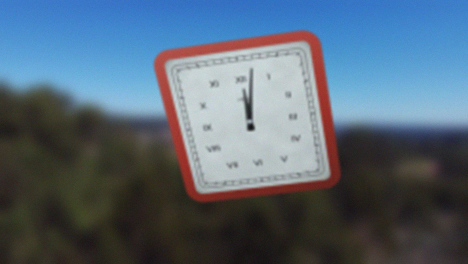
12:02
